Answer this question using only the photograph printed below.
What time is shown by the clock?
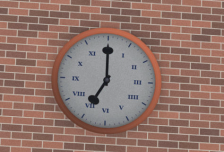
7:00
